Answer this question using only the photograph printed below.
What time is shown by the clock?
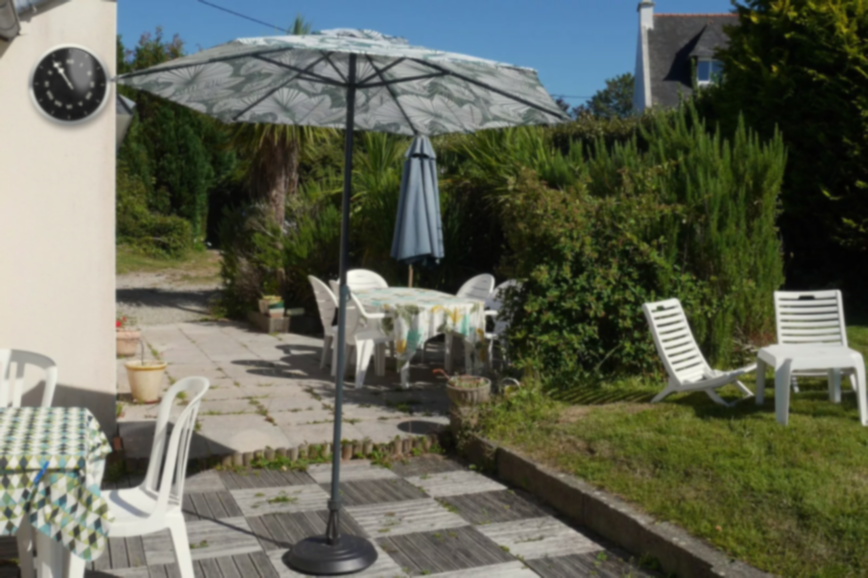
10:54
